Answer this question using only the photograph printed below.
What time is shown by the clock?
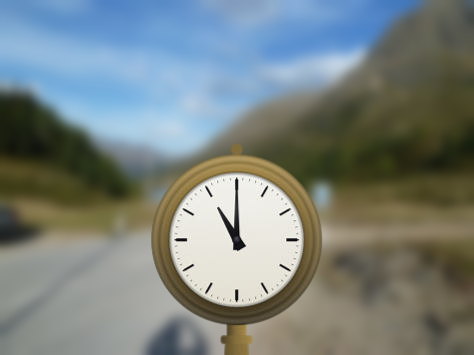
11:00
